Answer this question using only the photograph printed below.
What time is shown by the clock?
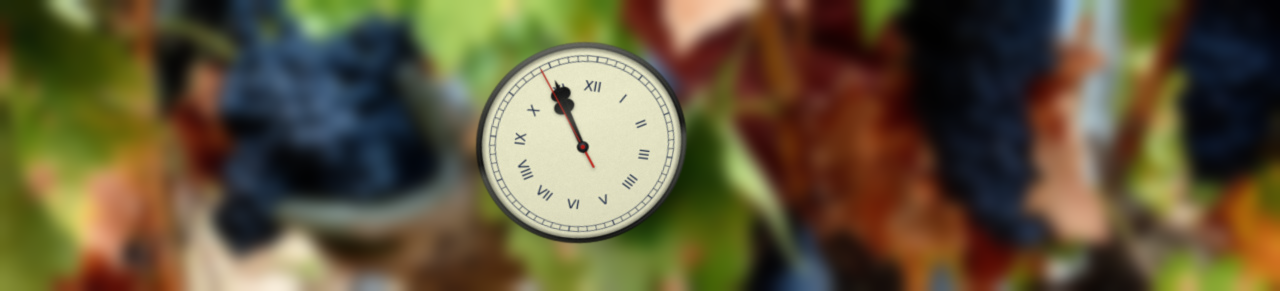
10:54:54
